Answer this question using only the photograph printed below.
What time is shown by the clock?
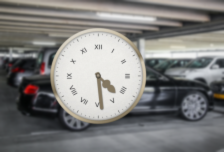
4:29
